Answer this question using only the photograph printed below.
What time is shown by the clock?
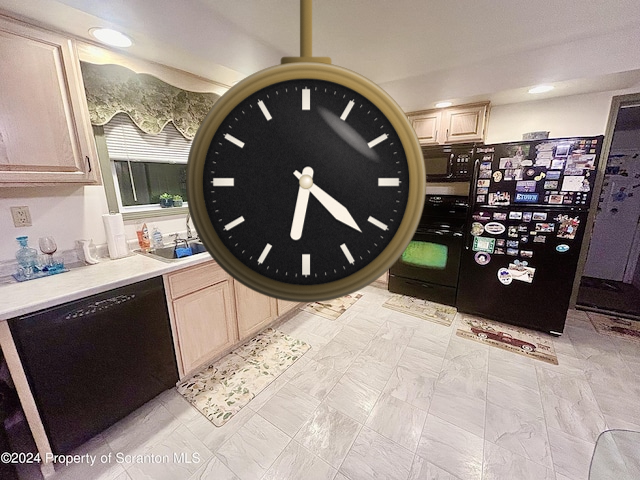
6:22
